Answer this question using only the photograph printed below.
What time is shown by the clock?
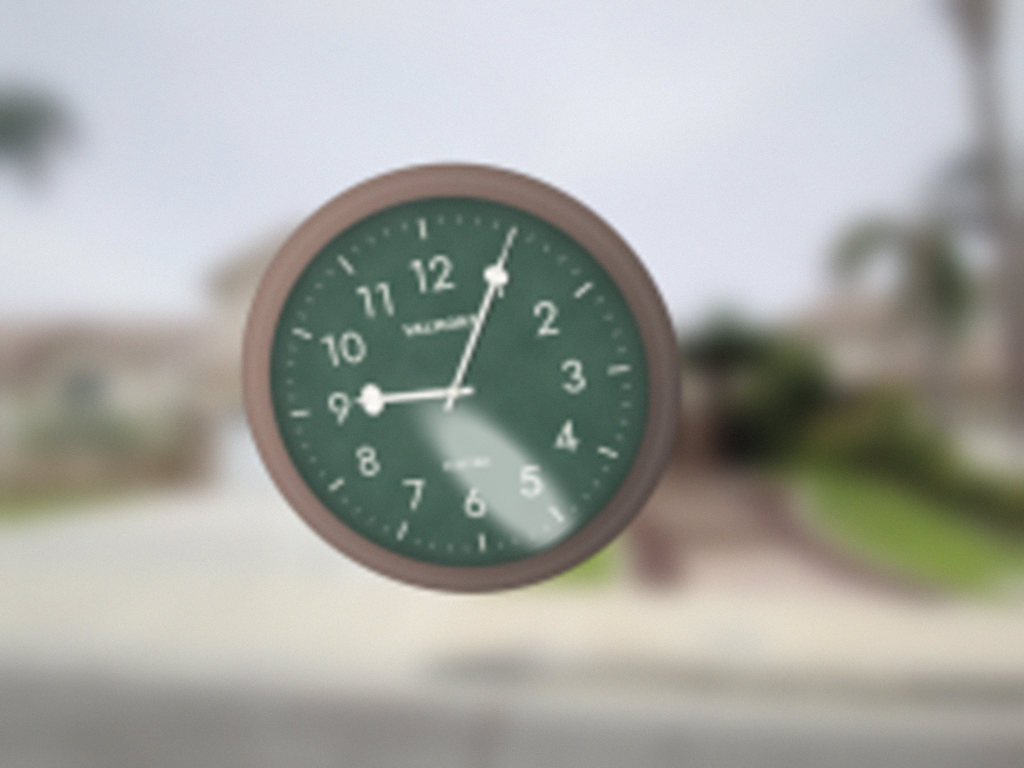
9:05
